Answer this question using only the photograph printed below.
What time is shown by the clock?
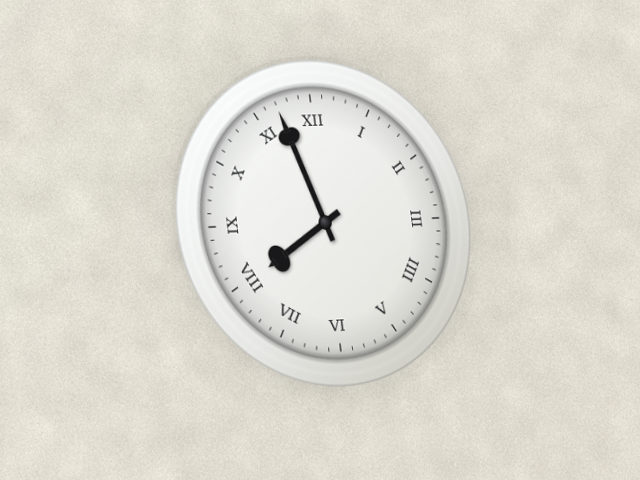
7:57
